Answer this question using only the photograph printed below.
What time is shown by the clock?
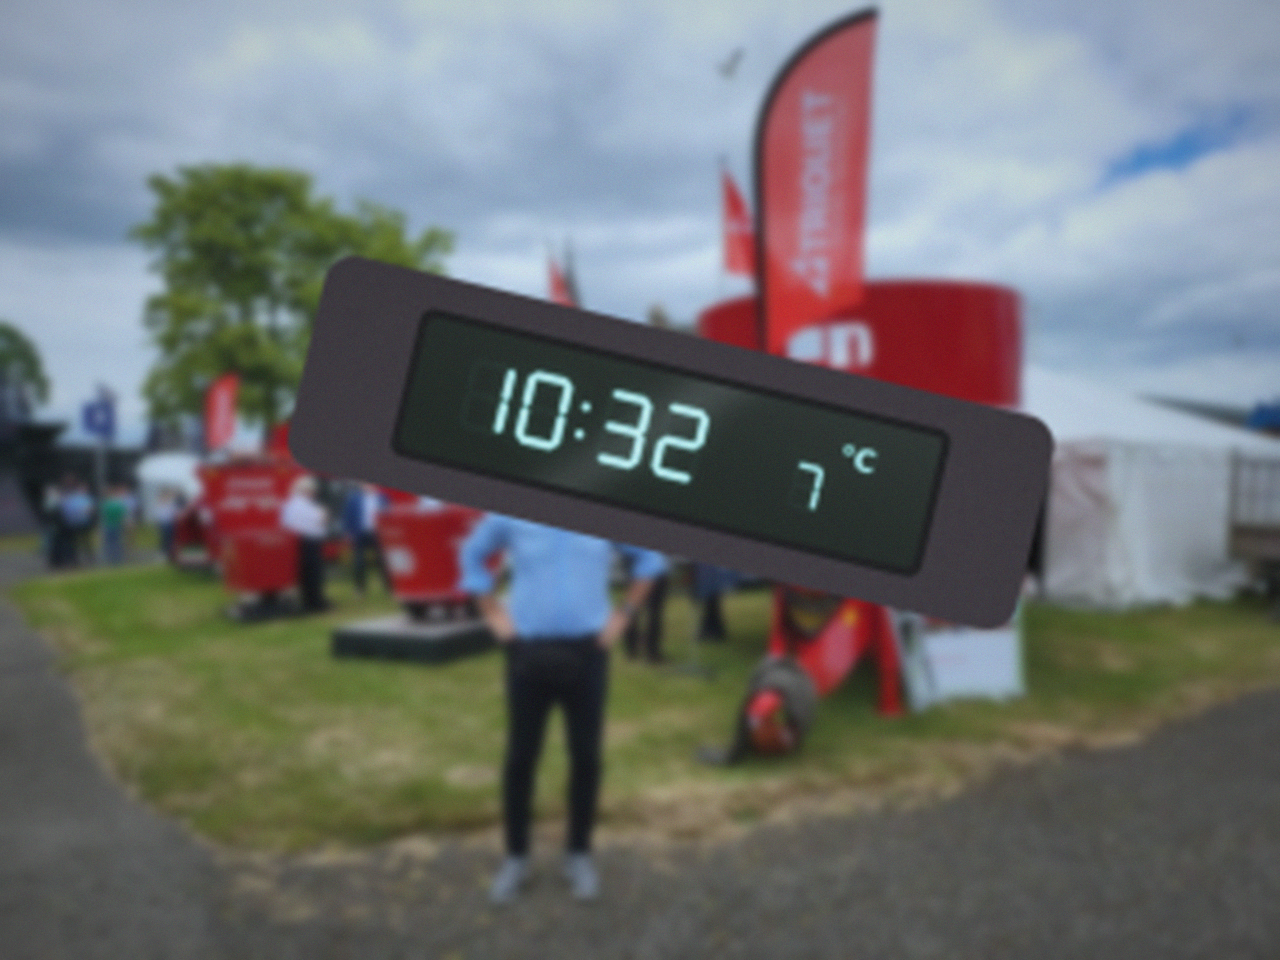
10:32
